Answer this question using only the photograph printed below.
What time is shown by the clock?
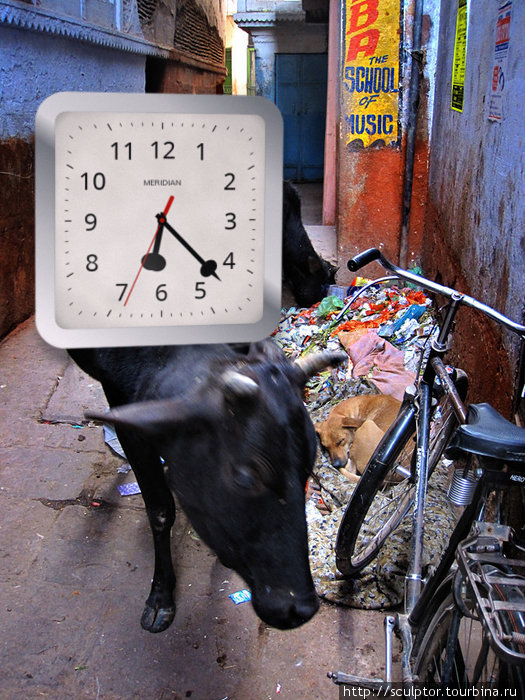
6:22:34
